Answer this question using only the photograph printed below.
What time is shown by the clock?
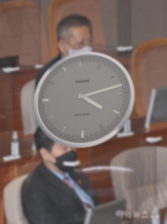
4:13
